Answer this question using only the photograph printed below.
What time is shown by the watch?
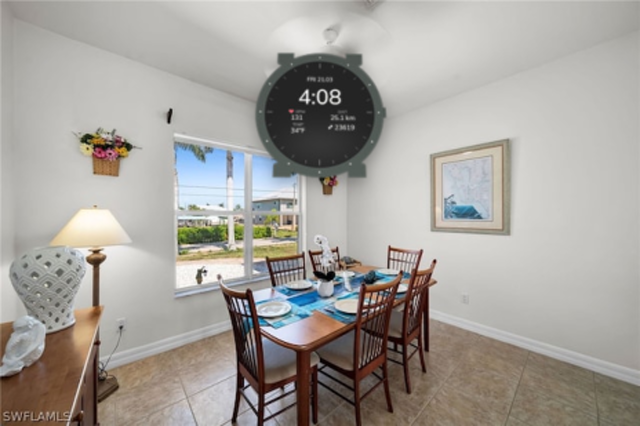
4:08
